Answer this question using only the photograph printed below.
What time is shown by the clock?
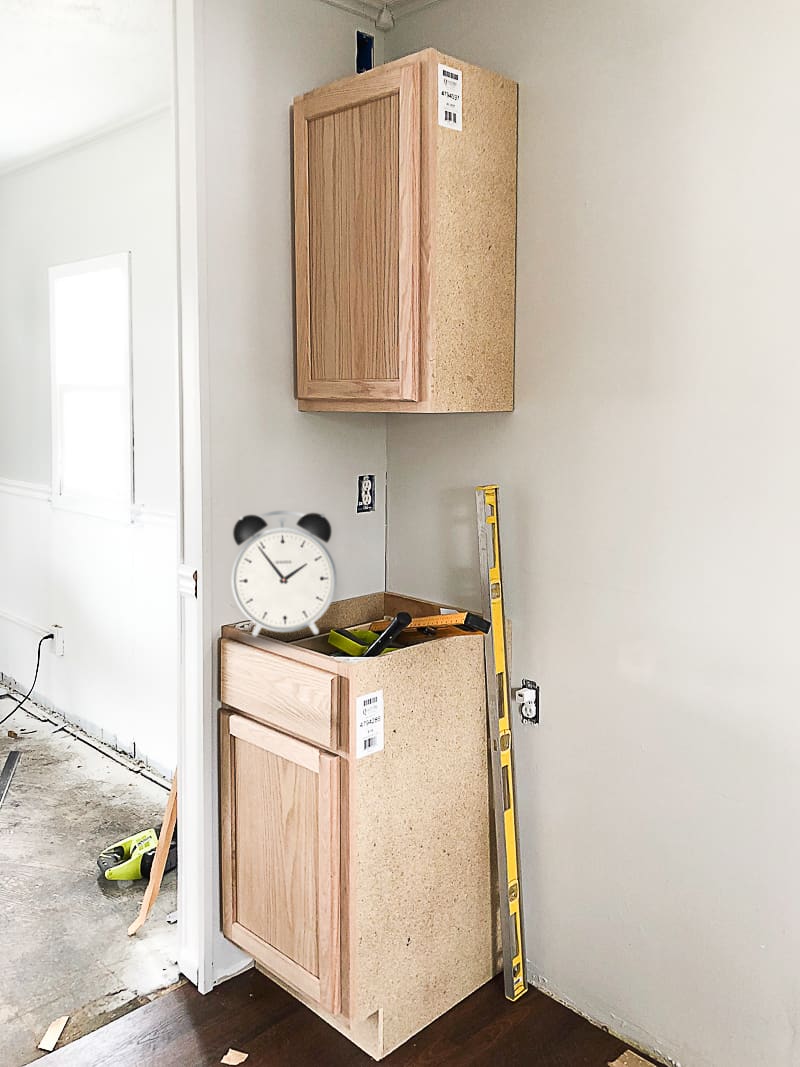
1:54
